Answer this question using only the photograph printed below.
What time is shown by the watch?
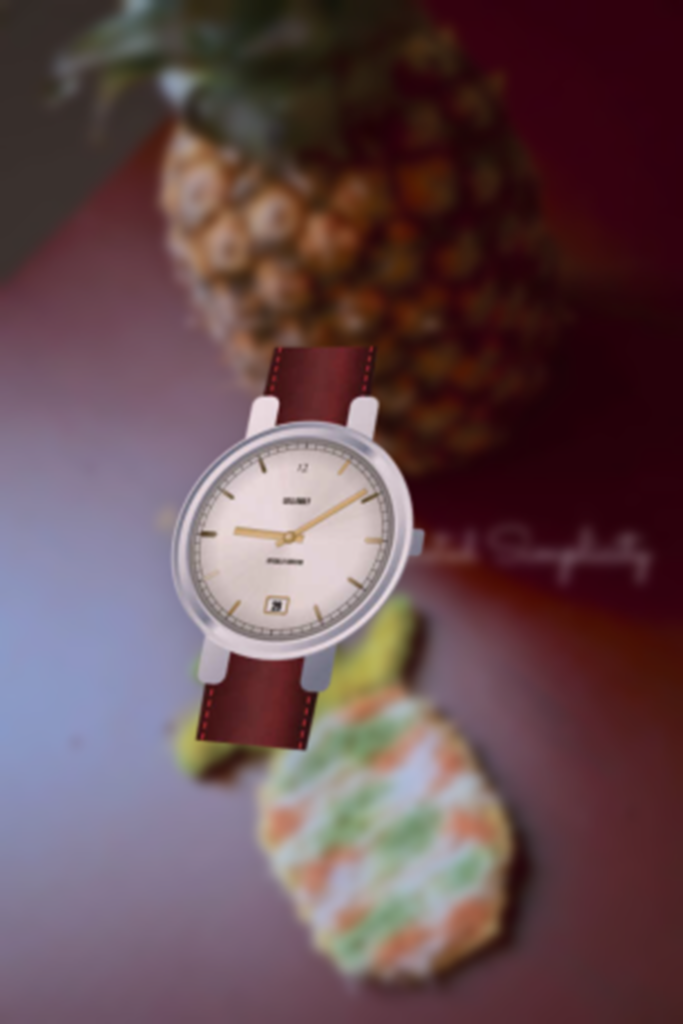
9:09
